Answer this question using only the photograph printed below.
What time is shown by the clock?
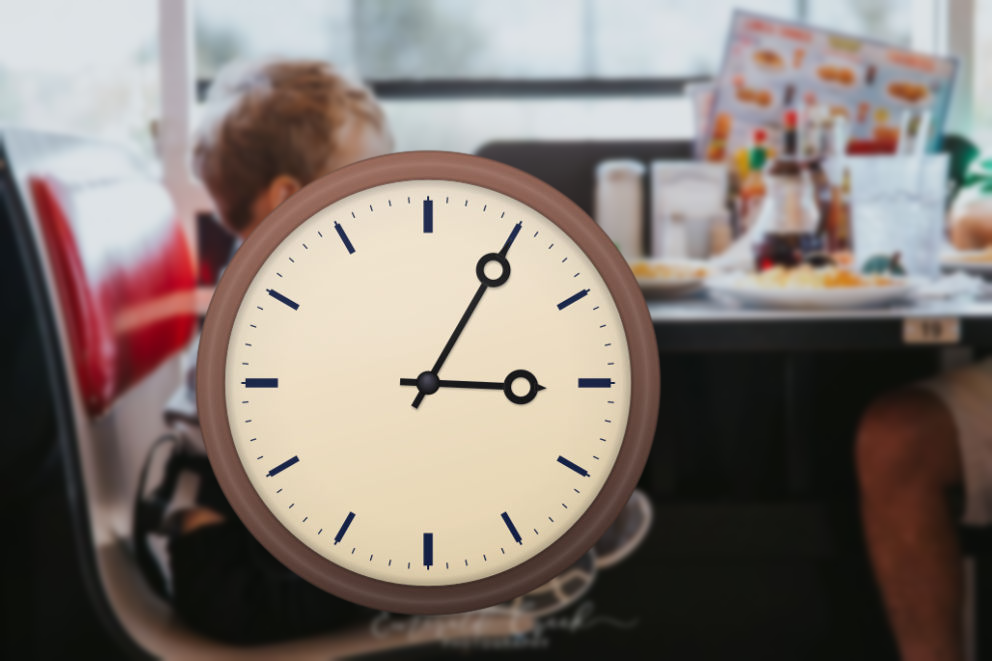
3:05
